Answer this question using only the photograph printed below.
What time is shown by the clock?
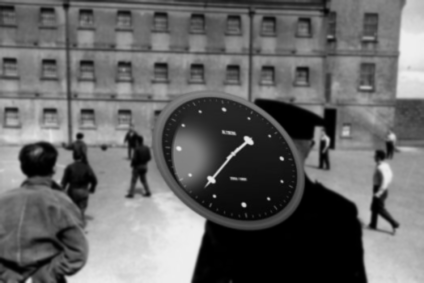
1:37
